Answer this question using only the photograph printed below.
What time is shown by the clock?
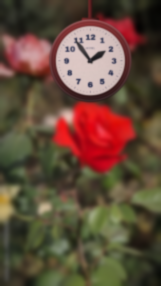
1:54
